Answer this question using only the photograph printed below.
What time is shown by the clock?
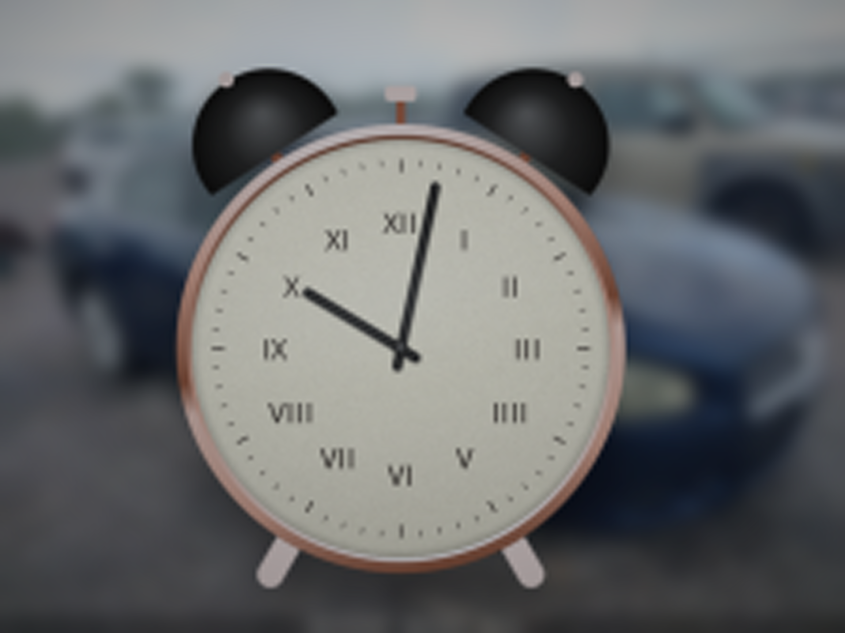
10:02
